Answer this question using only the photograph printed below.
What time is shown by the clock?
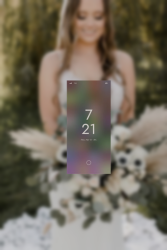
7:21
